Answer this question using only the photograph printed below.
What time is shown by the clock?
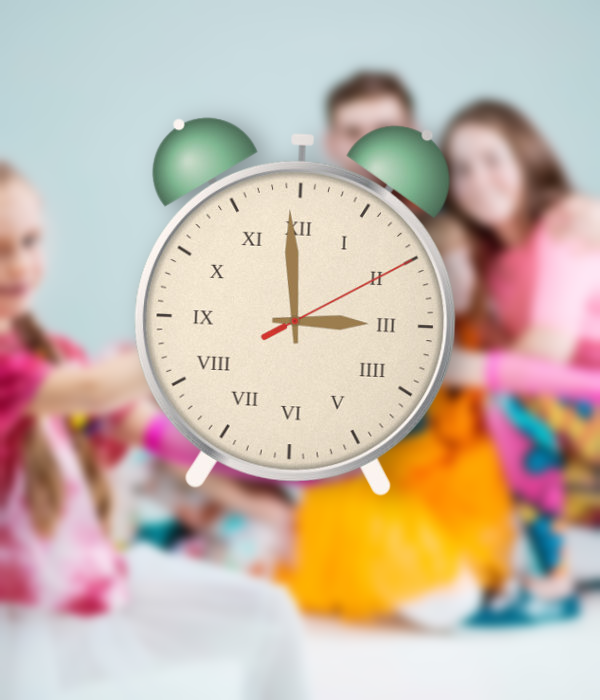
2:59:10
